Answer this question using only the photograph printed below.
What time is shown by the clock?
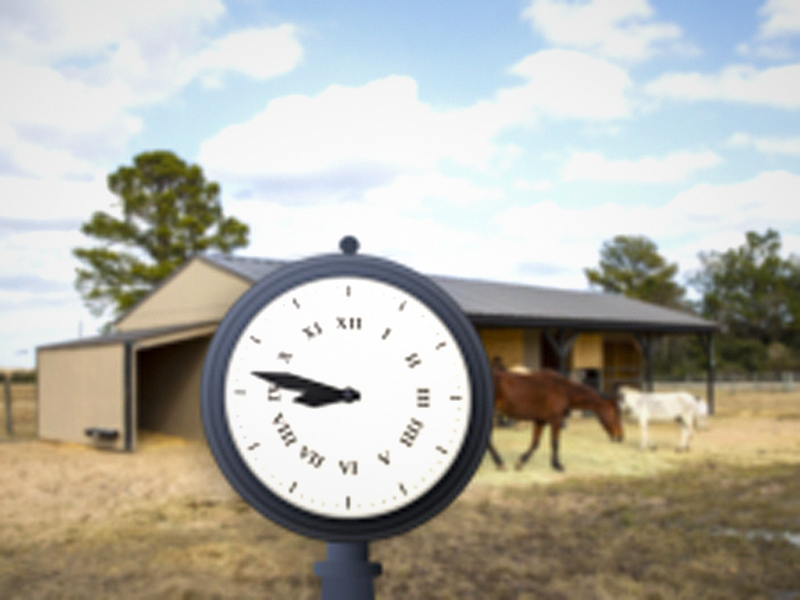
8:47
